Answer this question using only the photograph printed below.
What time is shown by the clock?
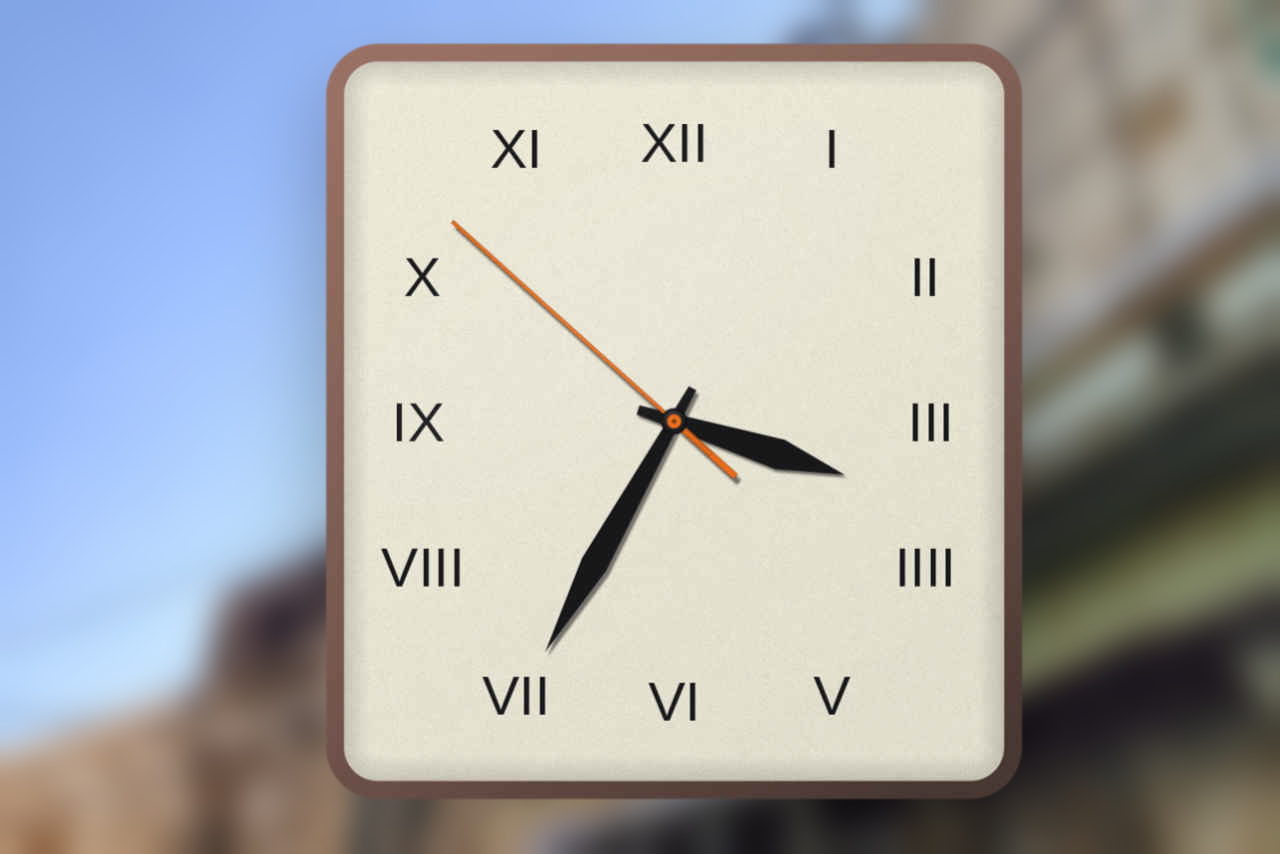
3:34:52
